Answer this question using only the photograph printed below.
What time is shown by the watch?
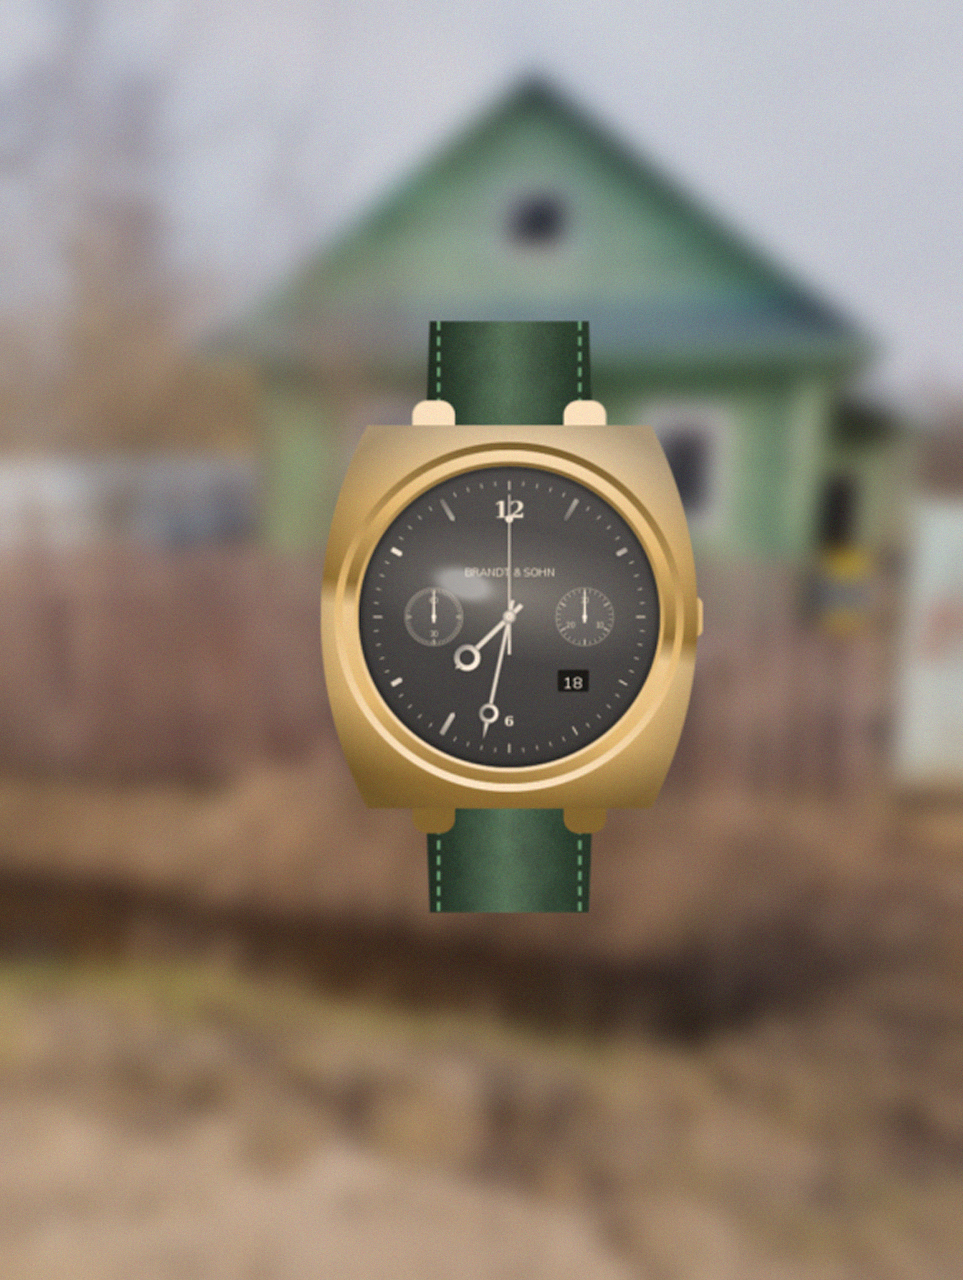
7:32
